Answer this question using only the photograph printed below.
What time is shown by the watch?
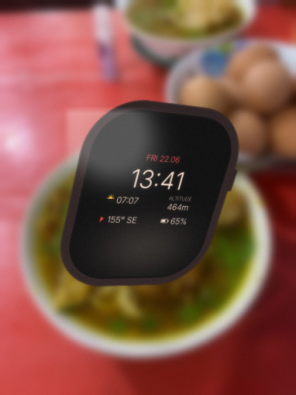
13:41
